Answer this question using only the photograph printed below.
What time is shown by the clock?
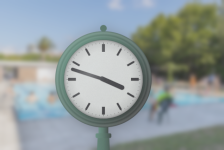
3:48
